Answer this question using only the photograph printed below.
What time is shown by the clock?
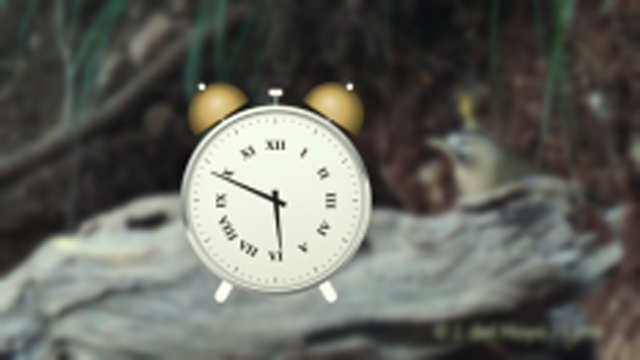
5:49
